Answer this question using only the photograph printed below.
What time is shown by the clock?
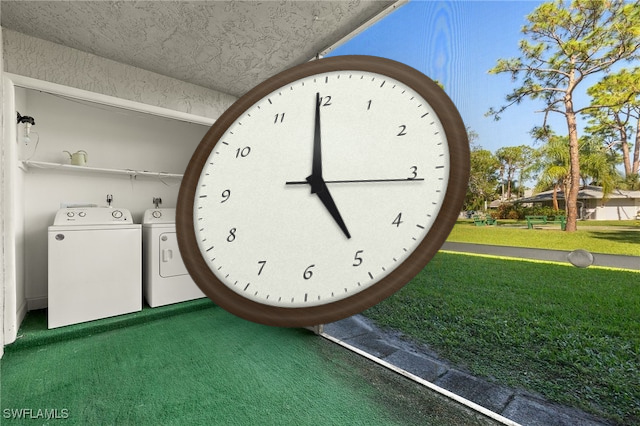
4:59:16
